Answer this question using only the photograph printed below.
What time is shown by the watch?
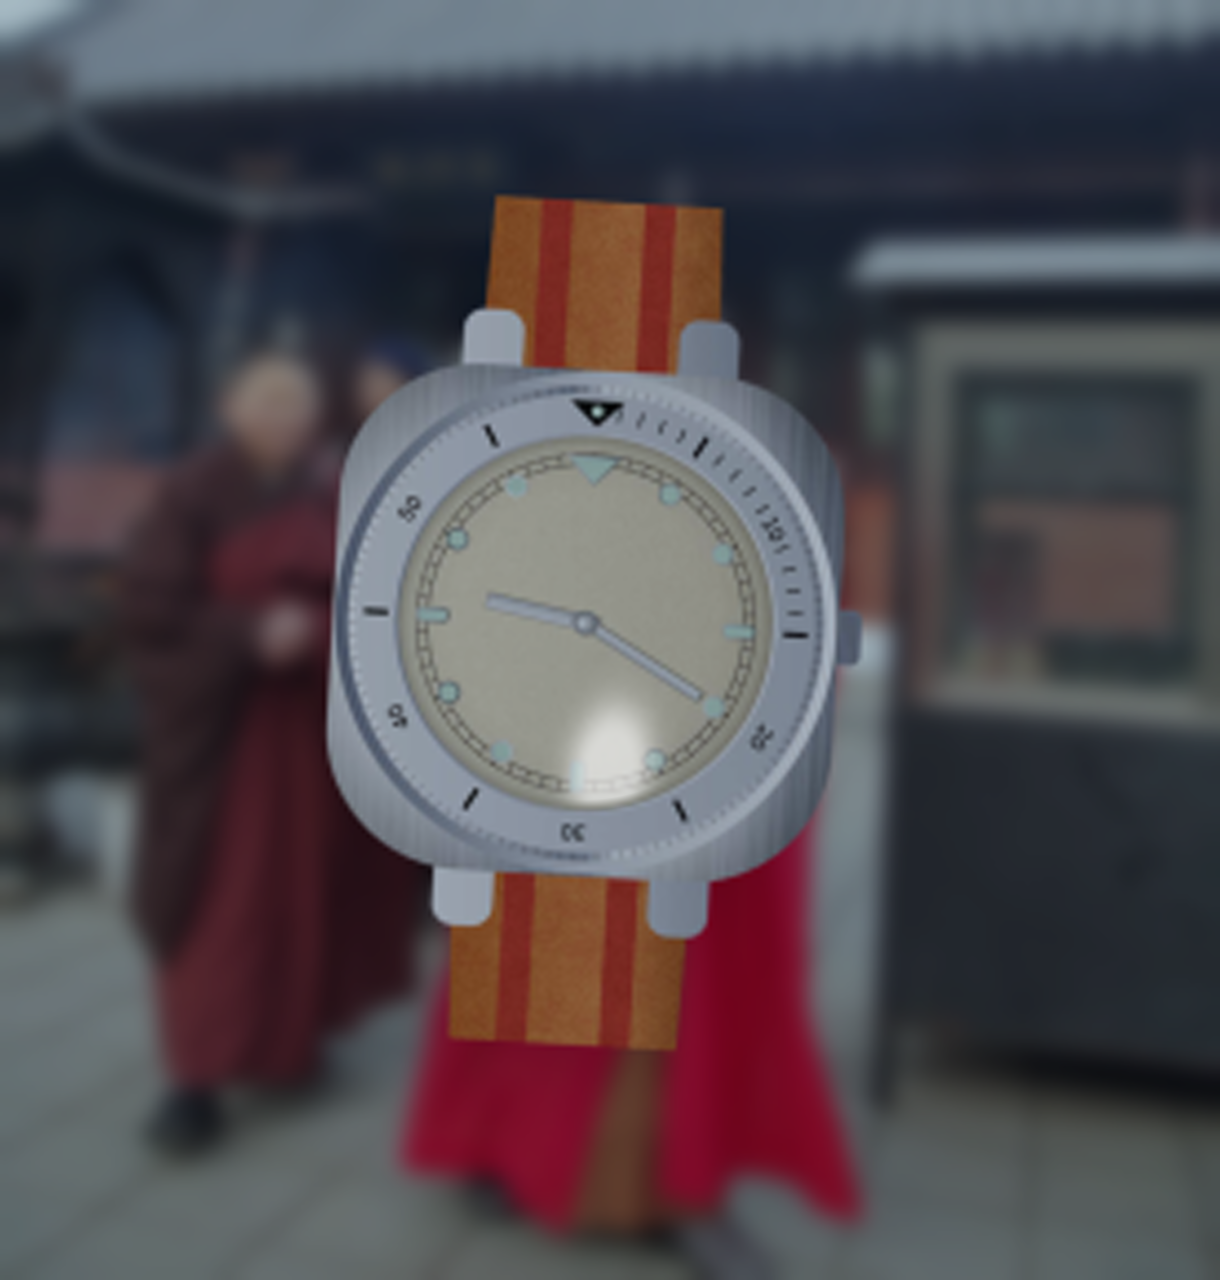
9:20
